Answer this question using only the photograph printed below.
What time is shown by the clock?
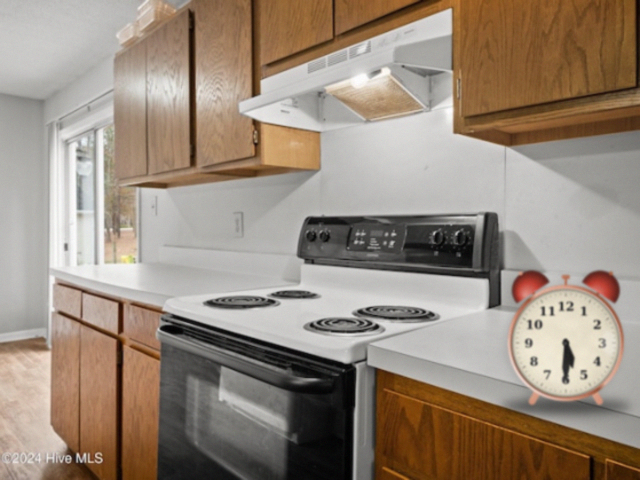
5:30
